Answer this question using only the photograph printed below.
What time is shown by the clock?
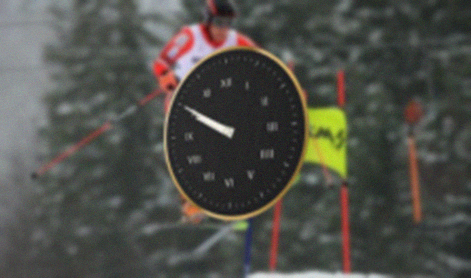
9:50
